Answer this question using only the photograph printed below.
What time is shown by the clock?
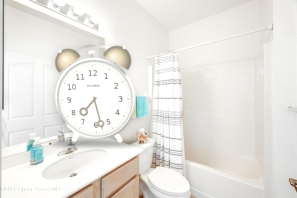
7:28
